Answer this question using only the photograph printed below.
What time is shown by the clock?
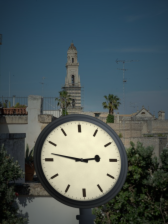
2:47
